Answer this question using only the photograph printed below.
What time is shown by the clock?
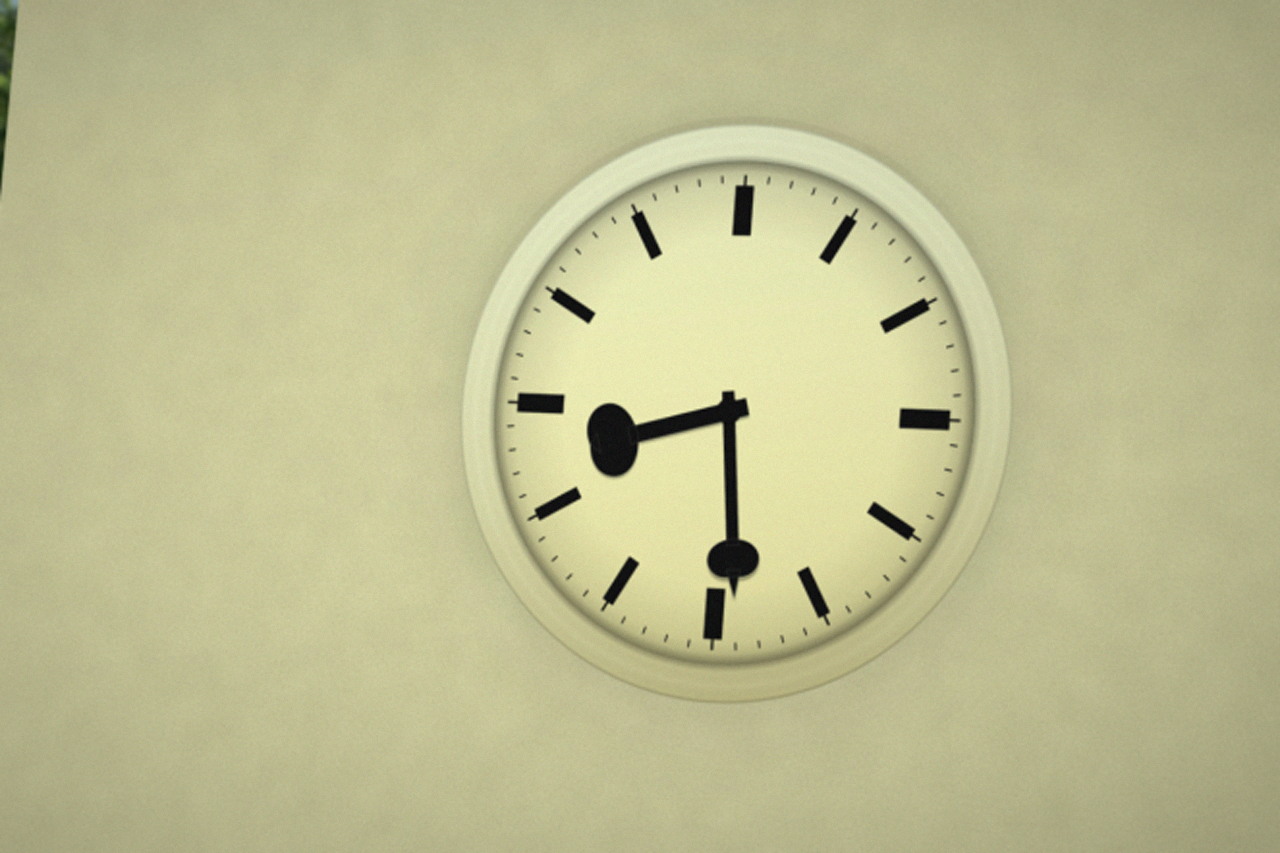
8:29
